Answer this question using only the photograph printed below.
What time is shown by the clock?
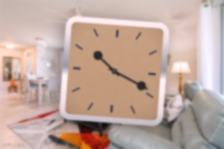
10:19
